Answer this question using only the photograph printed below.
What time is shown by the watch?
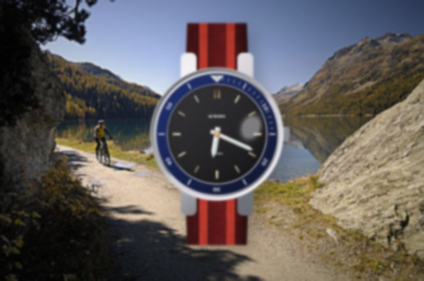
6:19
